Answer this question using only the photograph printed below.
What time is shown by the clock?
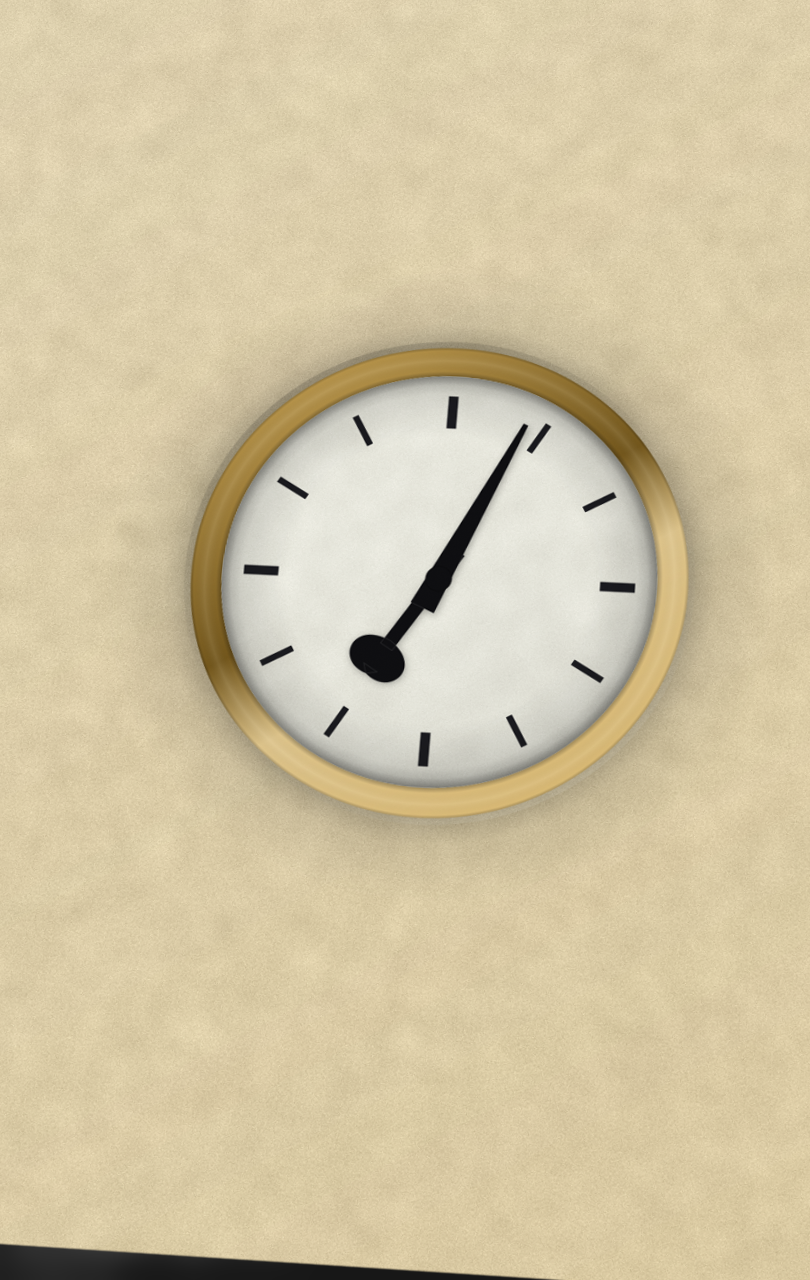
7:04
